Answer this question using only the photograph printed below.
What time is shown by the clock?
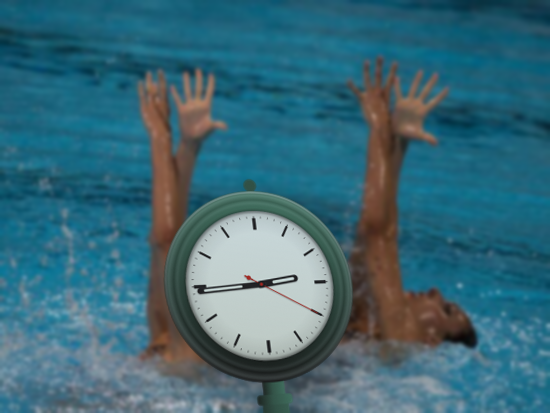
2:44:20
